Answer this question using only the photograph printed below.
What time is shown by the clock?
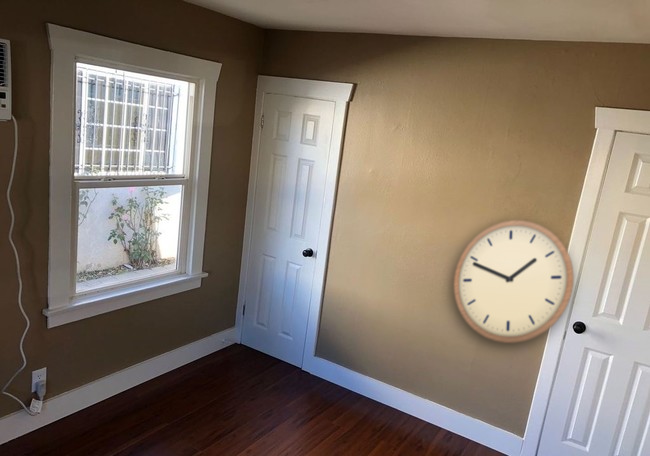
1:49
